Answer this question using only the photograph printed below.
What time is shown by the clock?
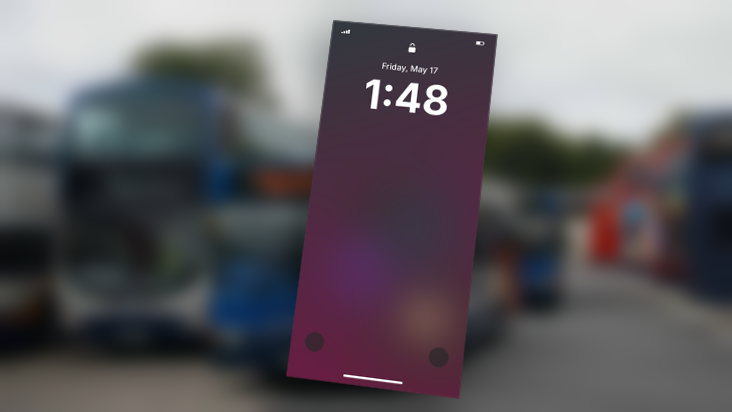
1:48
